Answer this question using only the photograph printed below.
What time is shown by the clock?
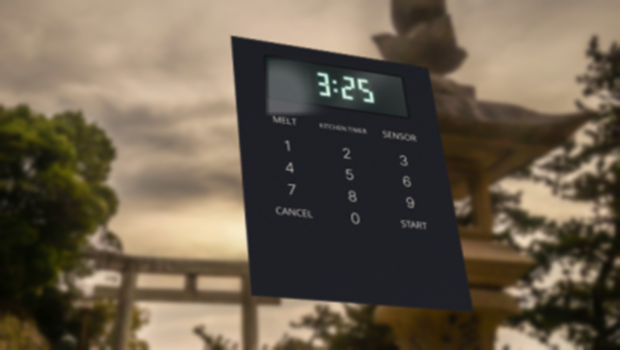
3:25
